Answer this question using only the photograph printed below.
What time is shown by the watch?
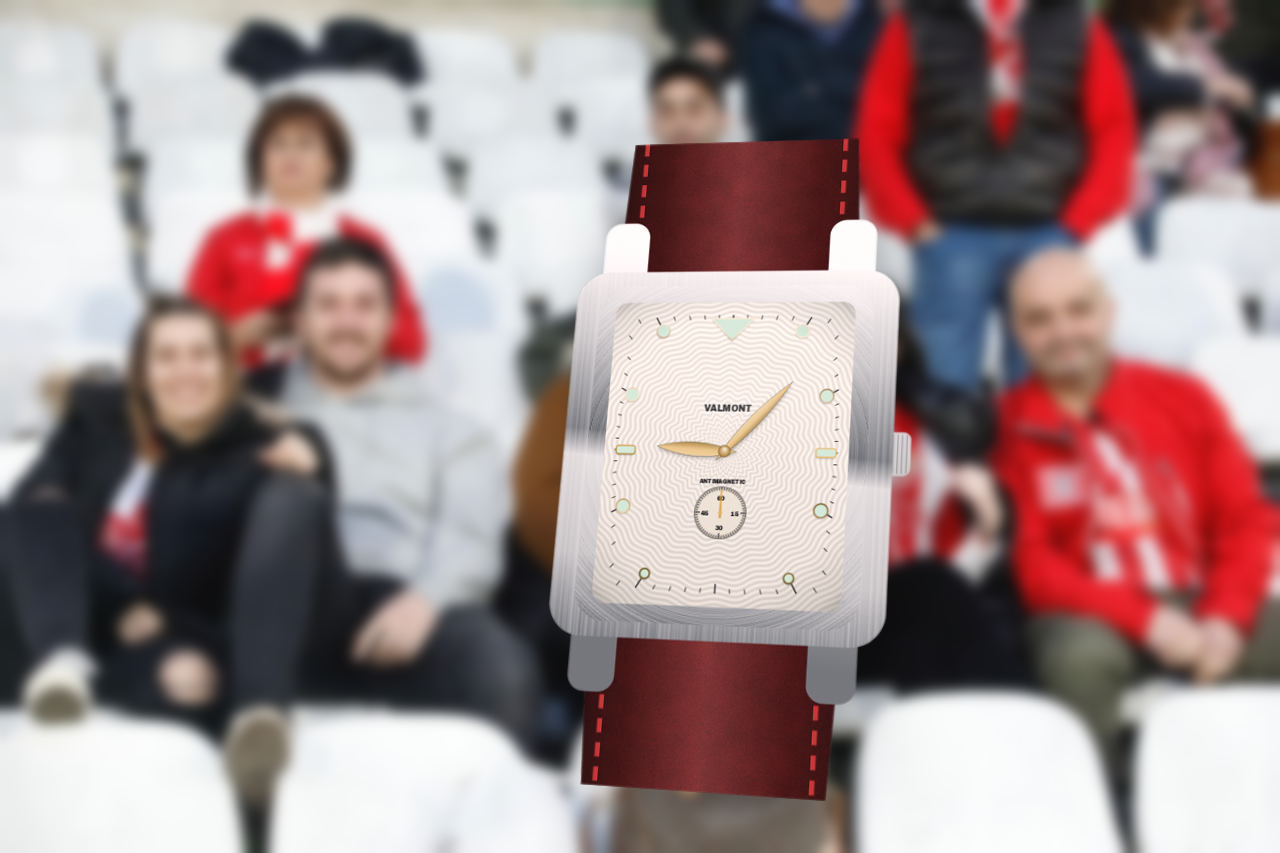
9:07
